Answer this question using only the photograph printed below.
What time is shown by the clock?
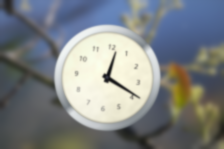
12:19
